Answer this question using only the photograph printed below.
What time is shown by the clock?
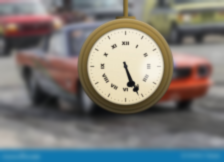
5:26
